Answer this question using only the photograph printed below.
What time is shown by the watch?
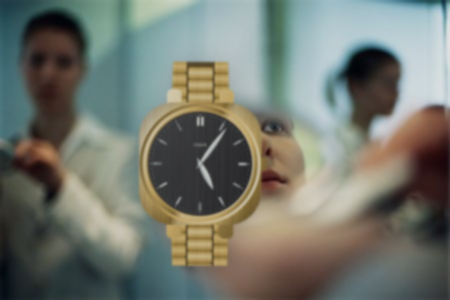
5:06
